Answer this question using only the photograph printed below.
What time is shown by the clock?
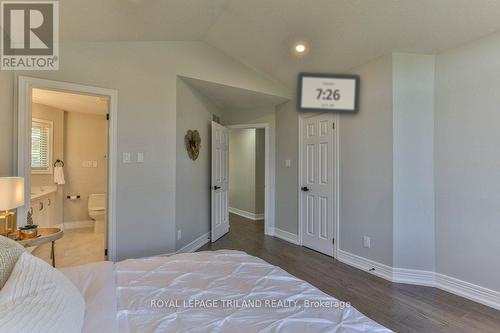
7:26
